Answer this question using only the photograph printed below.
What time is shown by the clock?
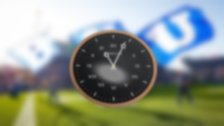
11:04
